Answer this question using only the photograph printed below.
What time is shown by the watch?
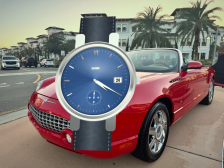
4:20
